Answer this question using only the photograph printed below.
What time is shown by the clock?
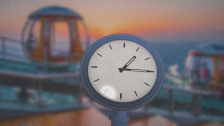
1:15
